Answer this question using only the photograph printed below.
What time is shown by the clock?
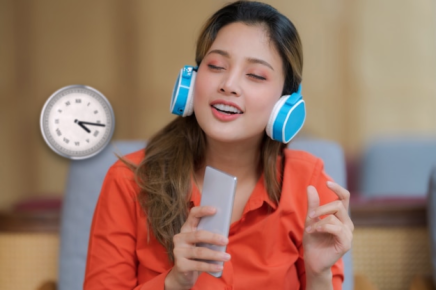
4:16
